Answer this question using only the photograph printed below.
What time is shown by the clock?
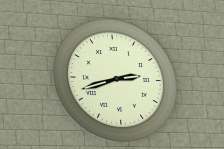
2:42
